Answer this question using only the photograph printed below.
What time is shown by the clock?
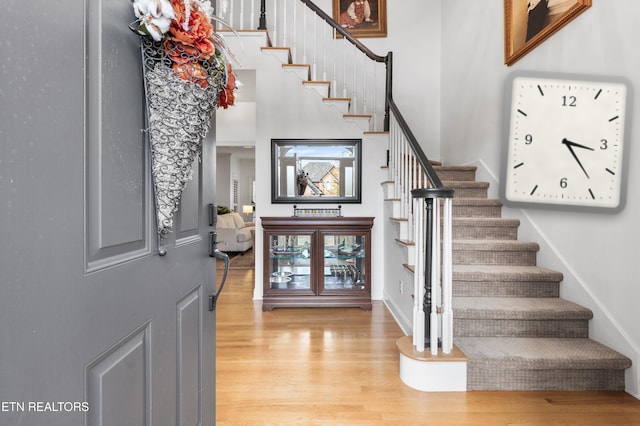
3:24
